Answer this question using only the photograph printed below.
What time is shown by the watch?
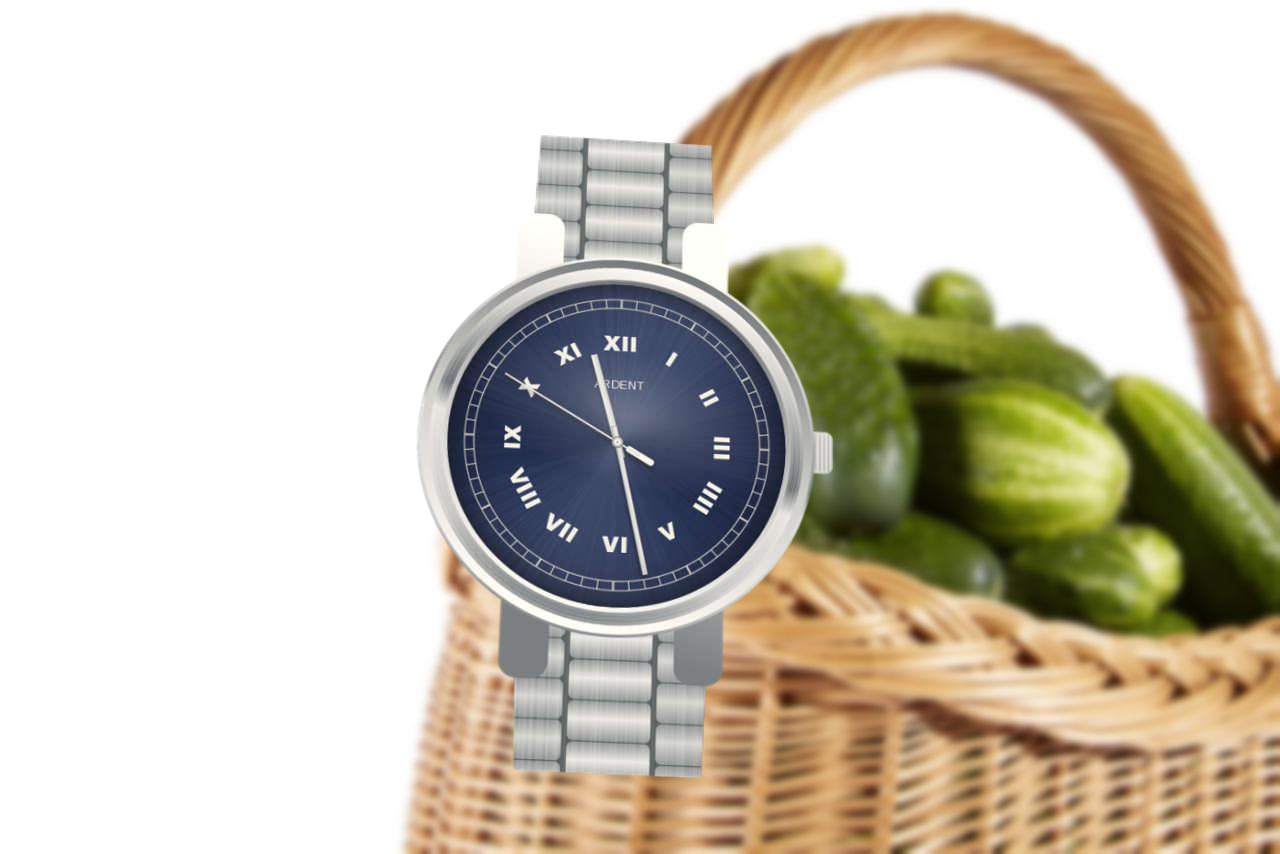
11:27:50
